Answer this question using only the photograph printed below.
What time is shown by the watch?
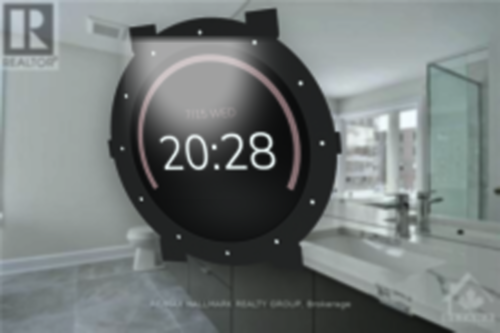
20:28
